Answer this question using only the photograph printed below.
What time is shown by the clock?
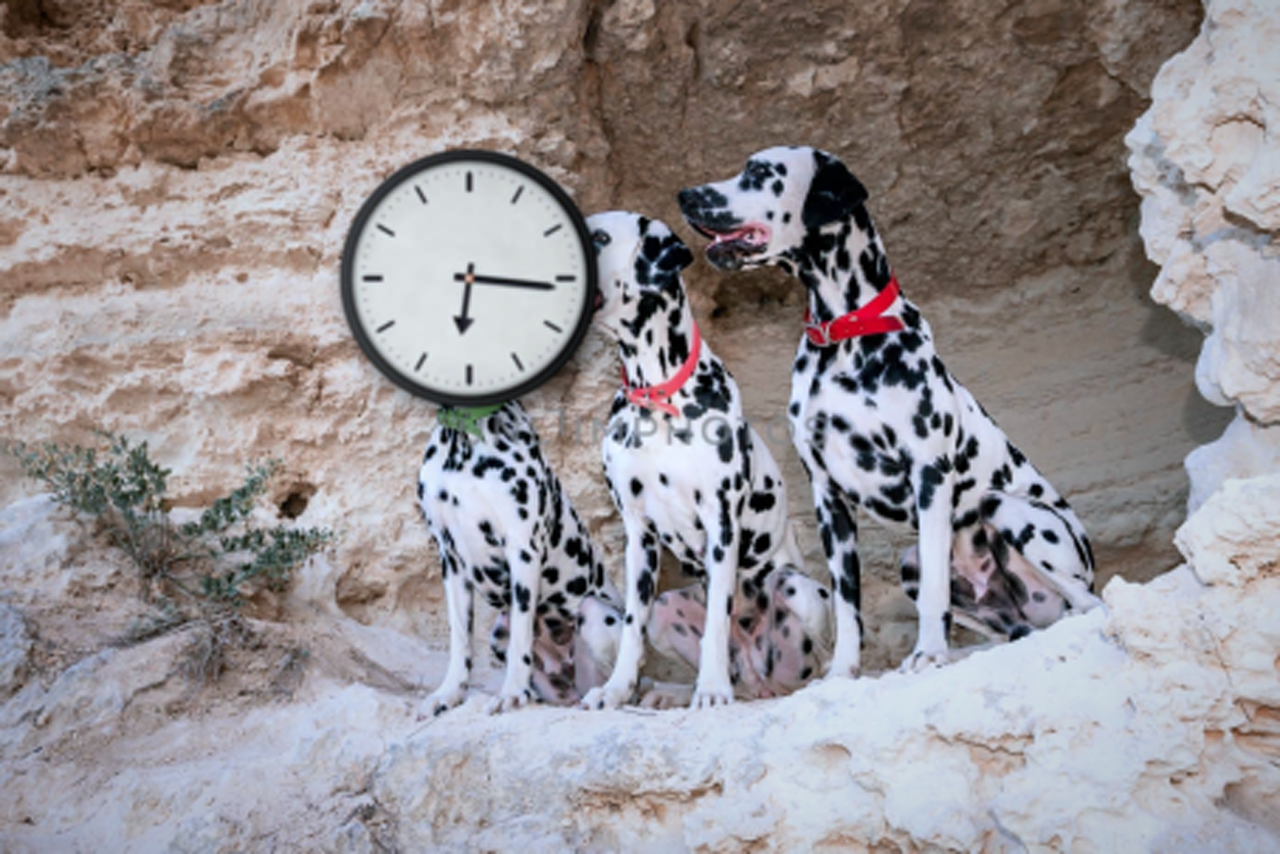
6:16
